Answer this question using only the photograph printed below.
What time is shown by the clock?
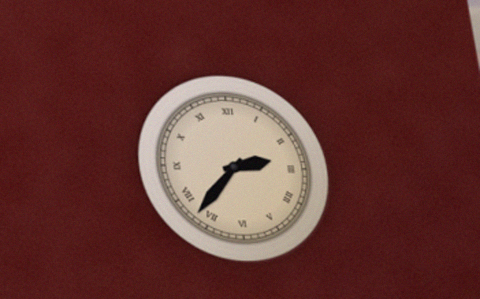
2:37
